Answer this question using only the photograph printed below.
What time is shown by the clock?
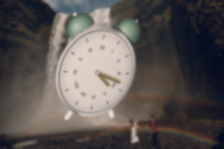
4:18
